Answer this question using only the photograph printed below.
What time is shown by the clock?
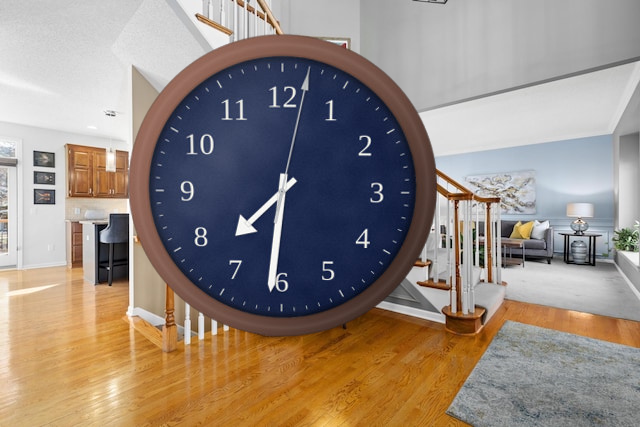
7:31:02
